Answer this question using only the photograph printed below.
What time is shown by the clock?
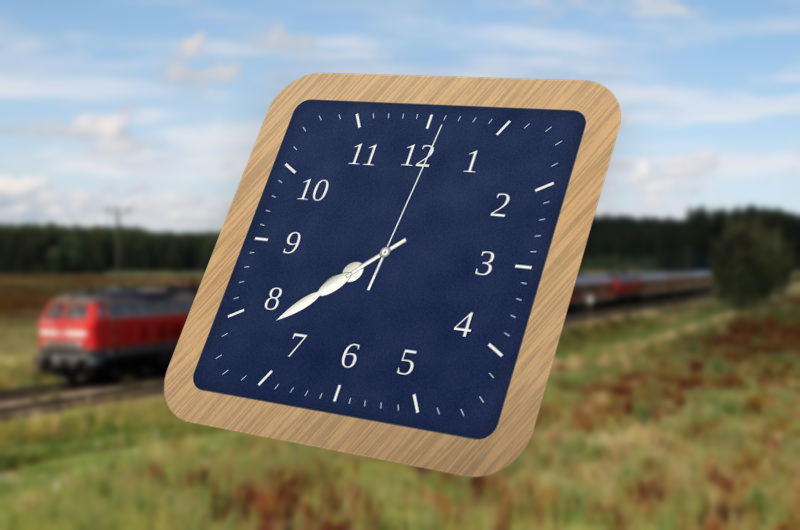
7:38:01
